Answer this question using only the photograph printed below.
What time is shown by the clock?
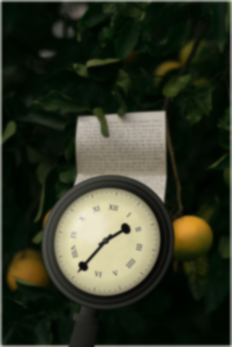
1:35
